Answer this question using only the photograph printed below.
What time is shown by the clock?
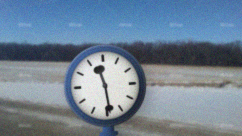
11:29
